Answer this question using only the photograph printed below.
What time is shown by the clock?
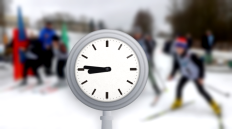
8:46
